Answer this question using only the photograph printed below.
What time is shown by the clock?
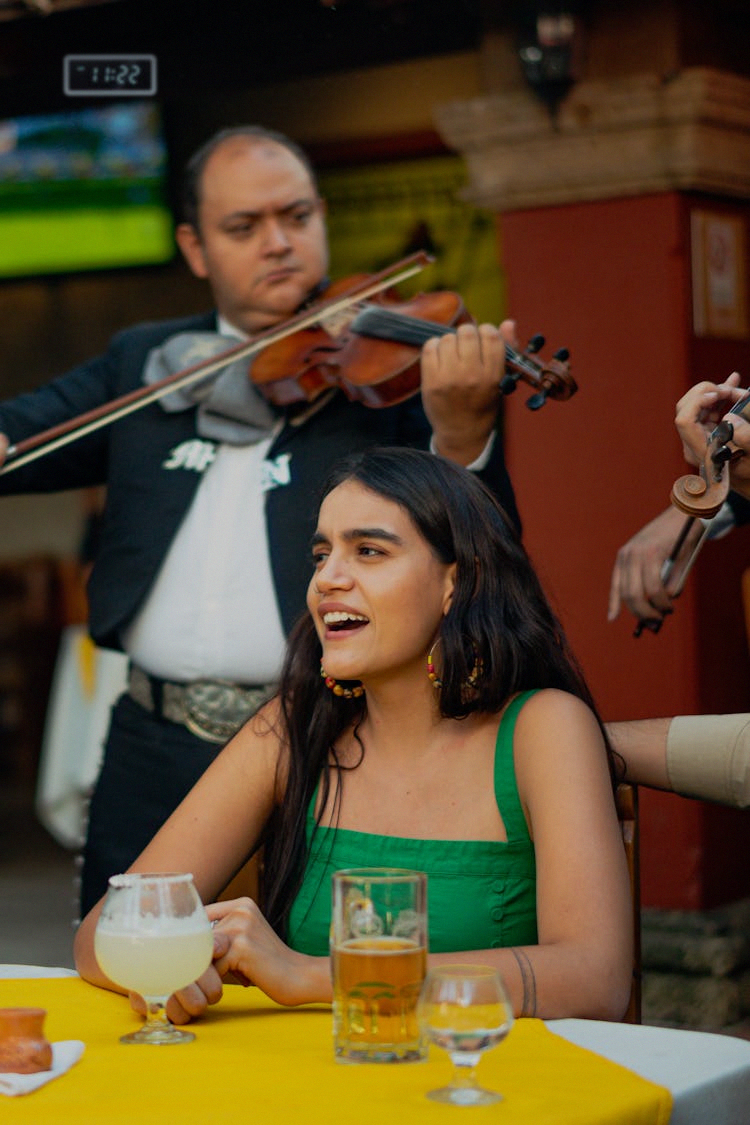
11:22
